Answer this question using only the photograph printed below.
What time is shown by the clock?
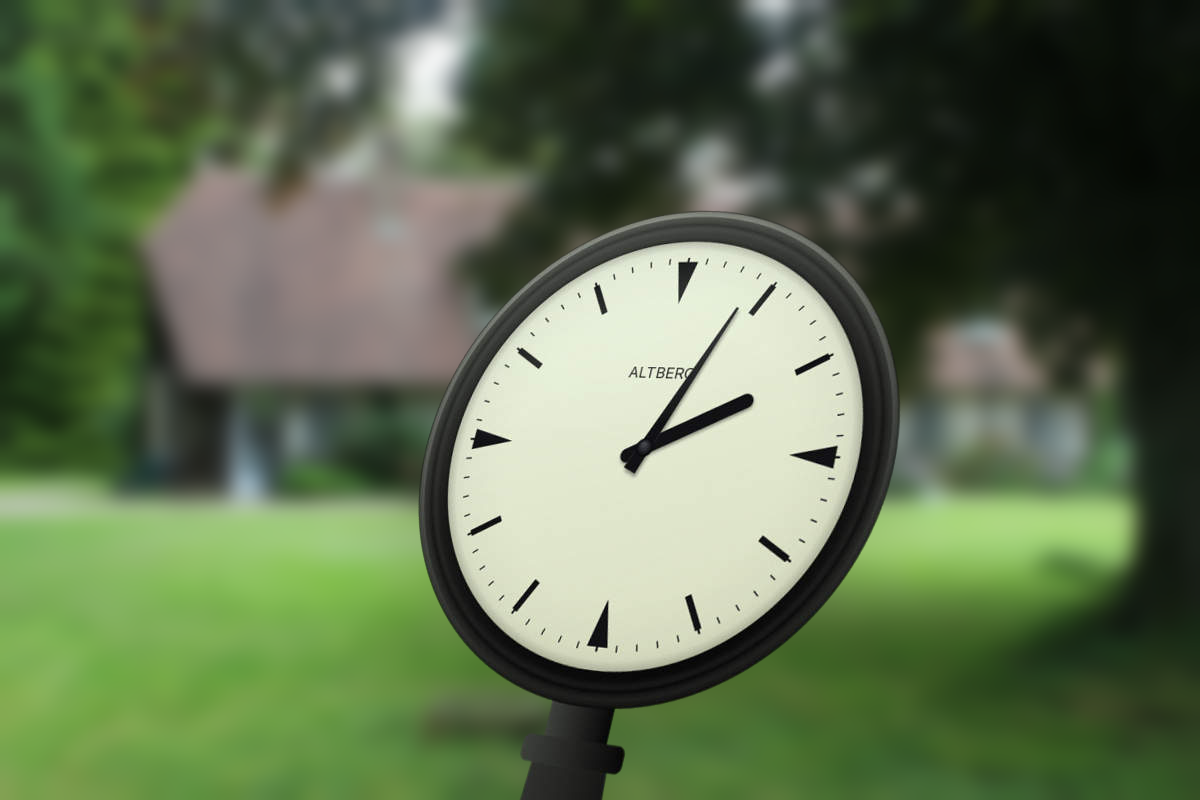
2:04
